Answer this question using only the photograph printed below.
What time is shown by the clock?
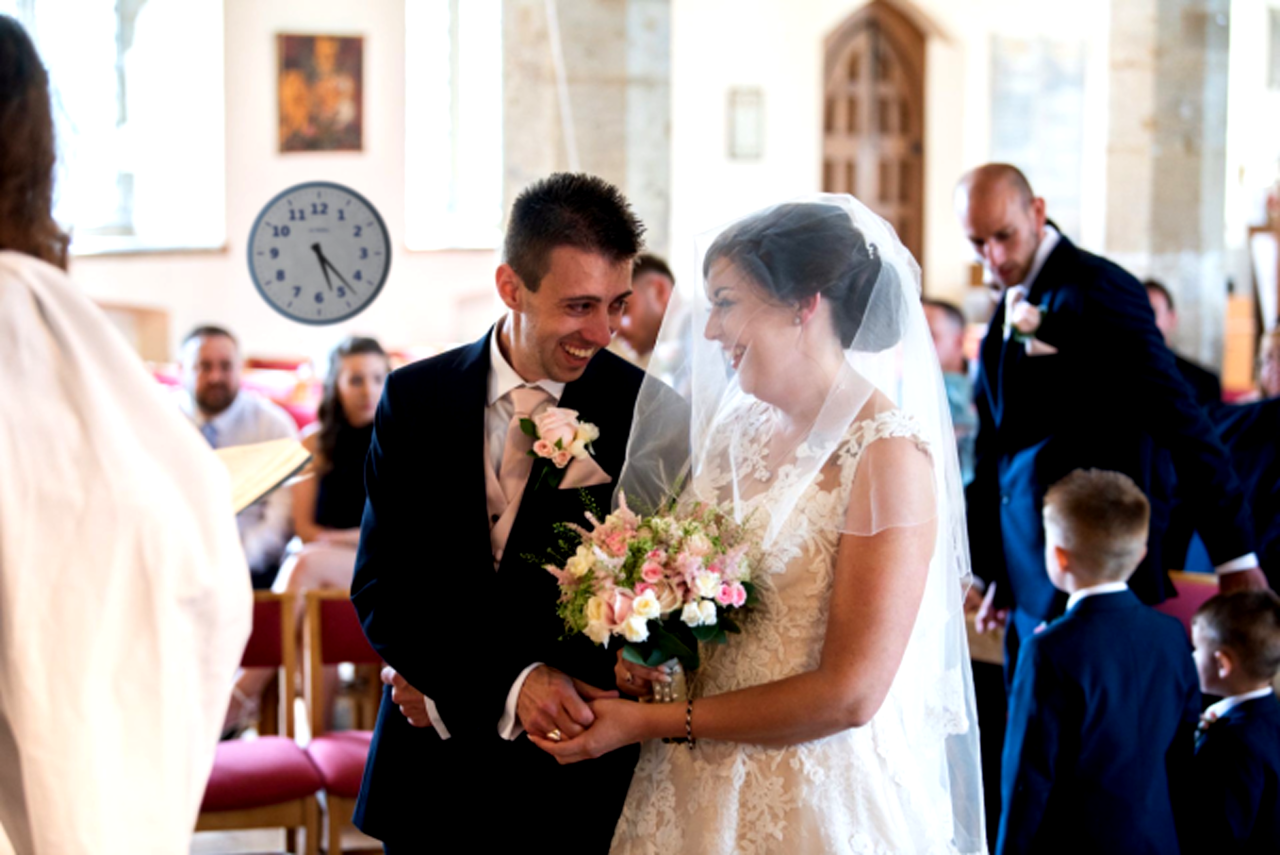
5:23
